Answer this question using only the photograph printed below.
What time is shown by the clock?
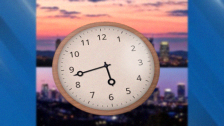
5:43
